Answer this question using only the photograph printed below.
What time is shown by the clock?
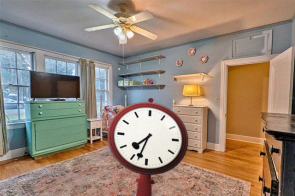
7:33
